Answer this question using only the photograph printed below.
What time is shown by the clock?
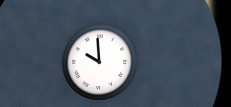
9:59
